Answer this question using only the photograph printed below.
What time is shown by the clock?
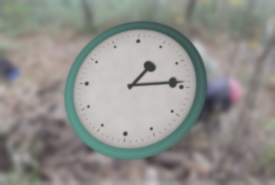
1:14
